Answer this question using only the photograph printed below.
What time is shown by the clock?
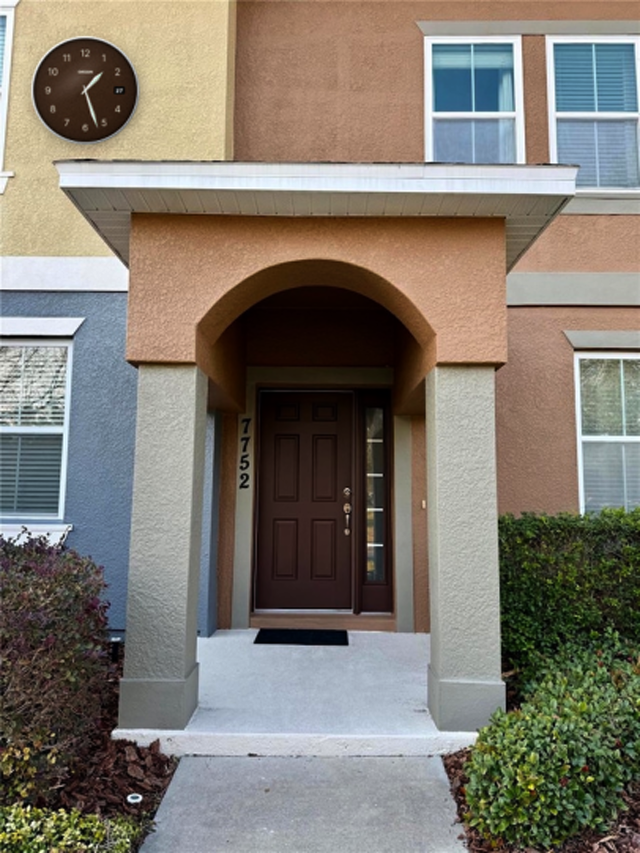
1:27
